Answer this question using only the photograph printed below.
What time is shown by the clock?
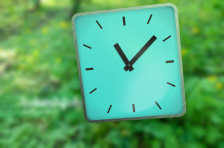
11:08
